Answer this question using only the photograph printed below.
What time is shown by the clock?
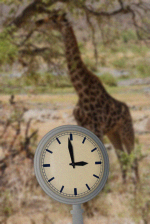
2:59
